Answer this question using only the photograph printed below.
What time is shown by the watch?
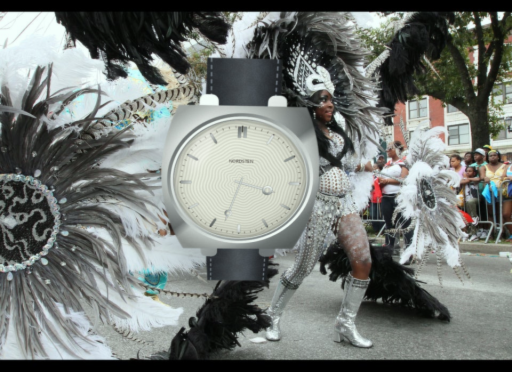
3:33
